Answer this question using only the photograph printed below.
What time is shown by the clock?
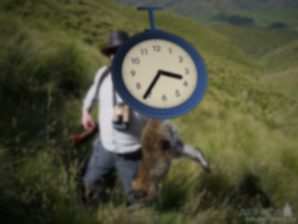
3:36
